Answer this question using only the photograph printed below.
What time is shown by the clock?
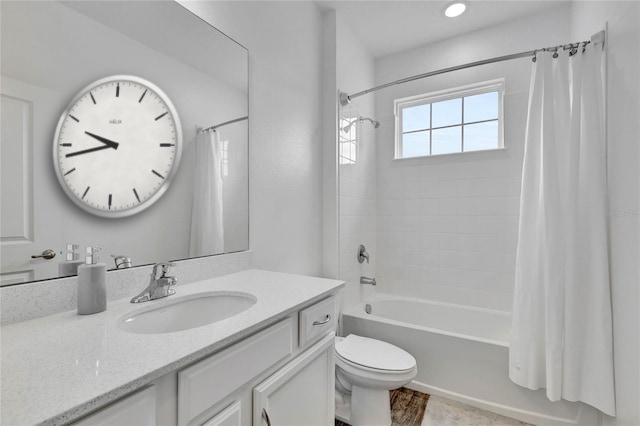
9:43
